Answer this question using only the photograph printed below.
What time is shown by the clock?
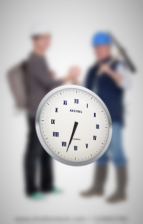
6:33
